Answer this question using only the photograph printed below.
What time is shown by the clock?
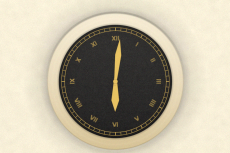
6:01
